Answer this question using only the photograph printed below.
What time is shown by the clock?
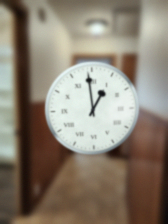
12:59
